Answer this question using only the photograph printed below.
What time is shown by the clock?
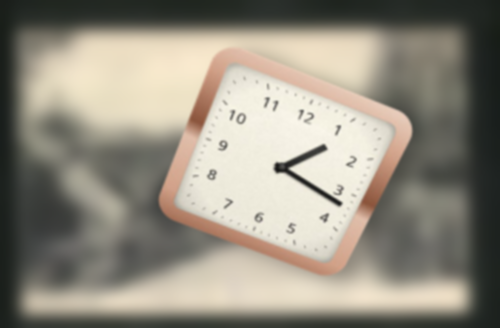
1:17
